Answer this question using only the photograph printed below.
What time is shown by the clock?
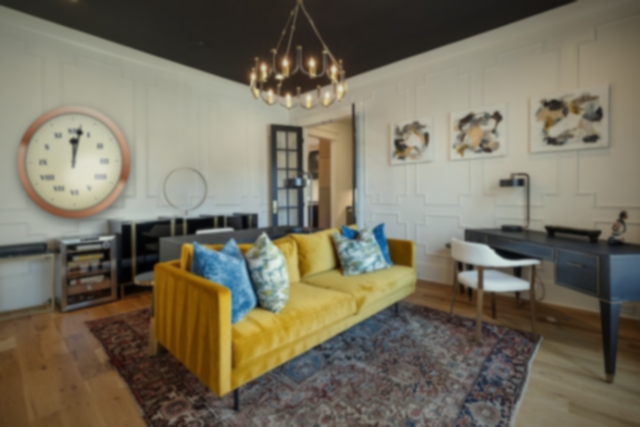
12:02
